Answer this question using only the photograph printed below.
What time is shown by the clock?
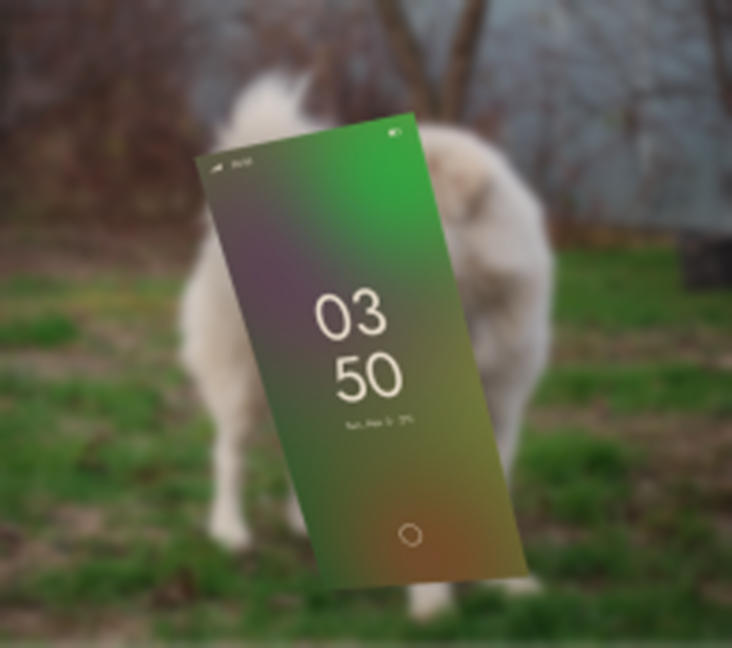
3:50
